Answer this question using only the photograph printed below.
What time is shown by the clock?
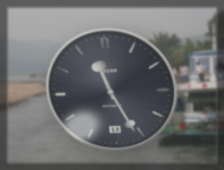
11:26
